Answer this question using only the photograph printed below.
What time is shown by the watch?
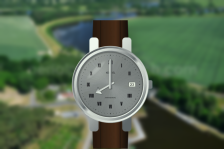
8:00
